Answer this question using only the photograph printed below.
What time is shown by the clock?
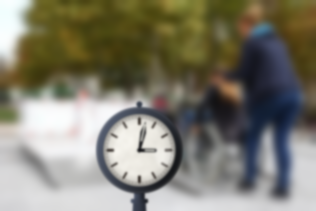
3:02
